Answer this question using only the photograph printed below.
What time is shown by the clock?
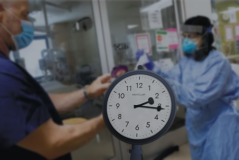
2:16
